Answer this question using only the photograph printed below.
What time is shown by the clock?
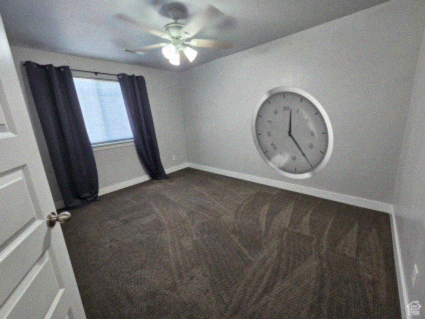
12:25
